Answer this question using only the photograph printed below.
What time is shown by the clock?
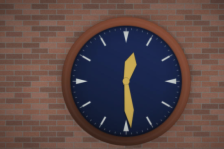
12:29
